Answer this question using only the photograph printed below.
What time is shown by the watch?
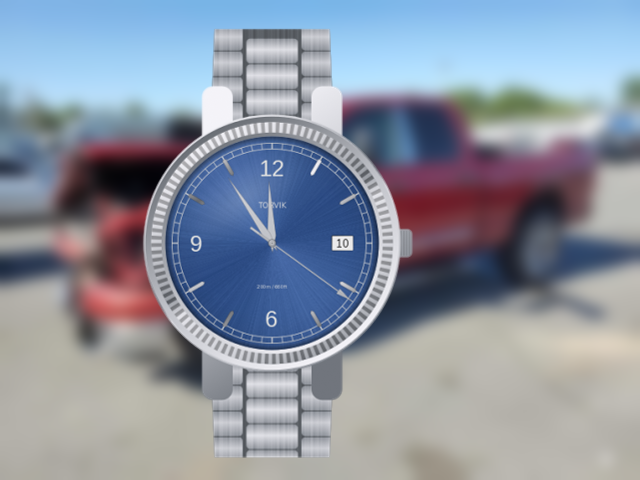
11:54:21
